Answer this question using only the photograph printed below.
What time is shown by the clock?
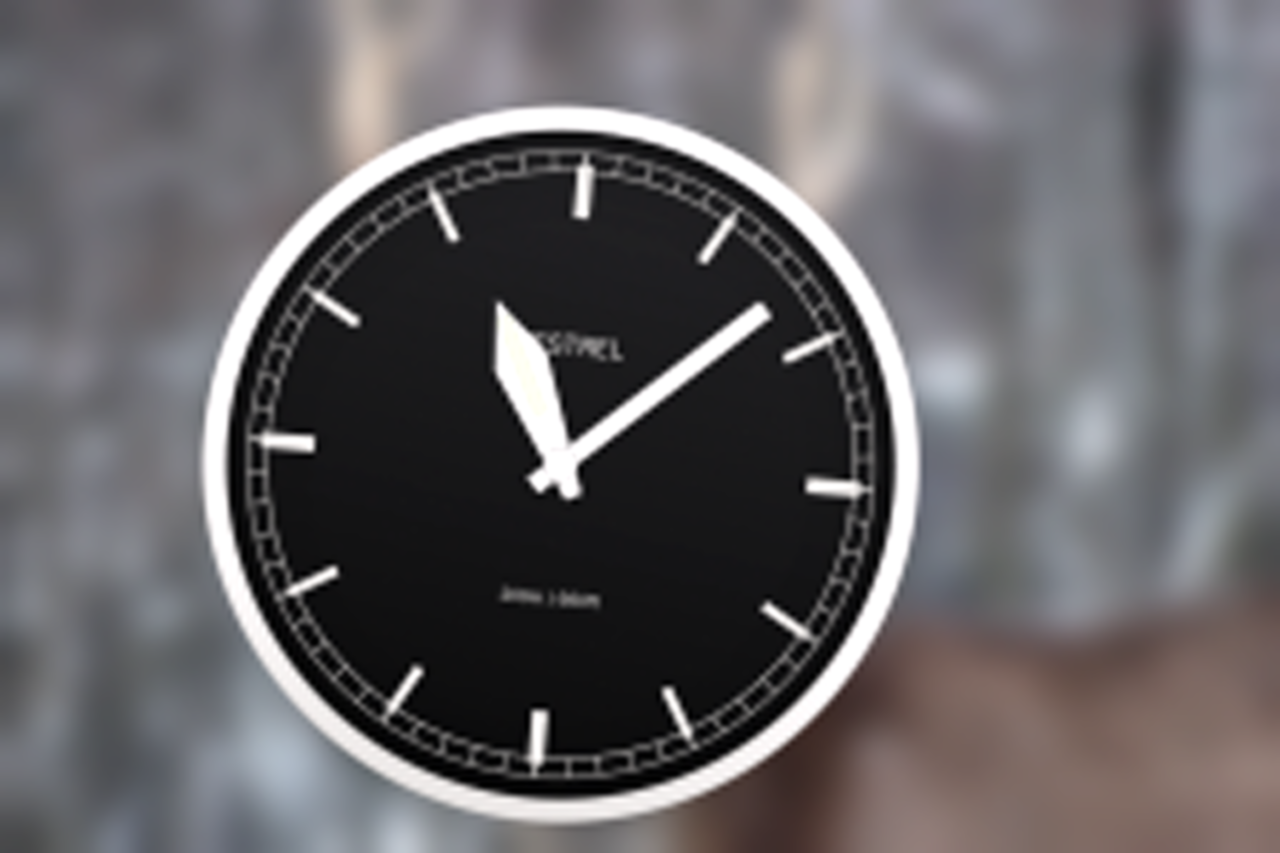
11:08
